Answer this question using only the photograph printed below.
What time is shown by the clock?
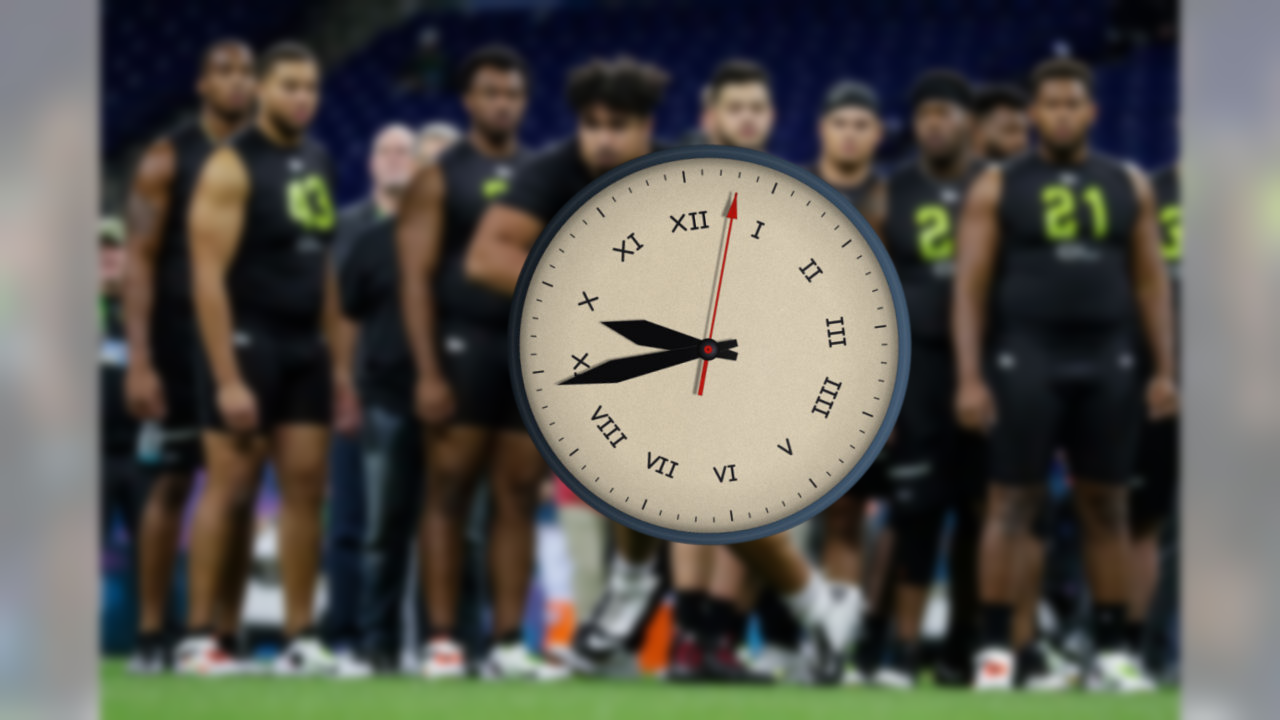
9:44:03
